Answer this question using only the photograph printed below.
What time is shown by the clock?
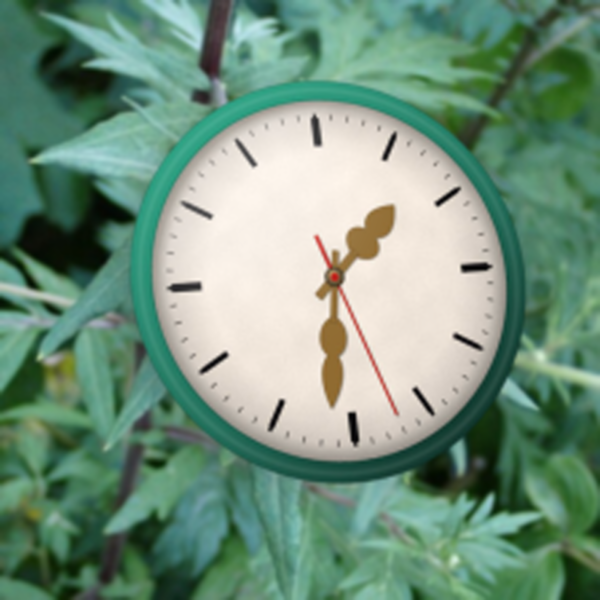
1:31:27
